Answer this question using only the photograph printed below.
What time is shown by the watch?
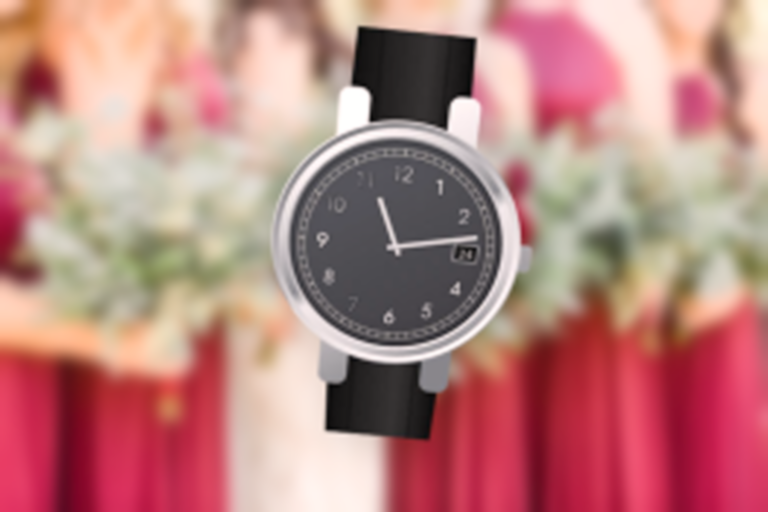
11:13
